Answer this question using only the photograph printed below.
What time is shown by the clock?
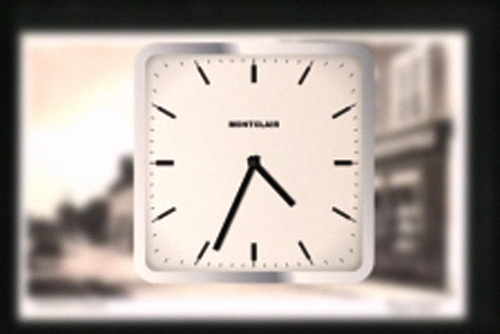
4:34
